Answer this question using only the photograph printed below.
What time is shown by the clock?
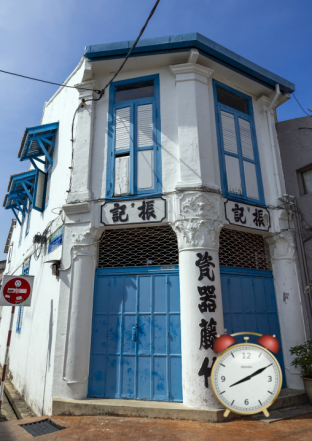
8:10
